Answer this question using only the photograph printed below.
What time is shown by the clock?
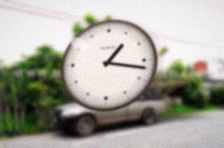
1:17
